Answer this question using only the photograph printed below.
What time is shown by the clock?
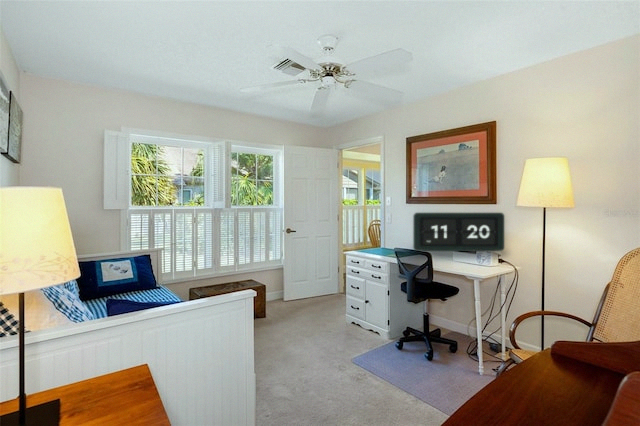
11:20
